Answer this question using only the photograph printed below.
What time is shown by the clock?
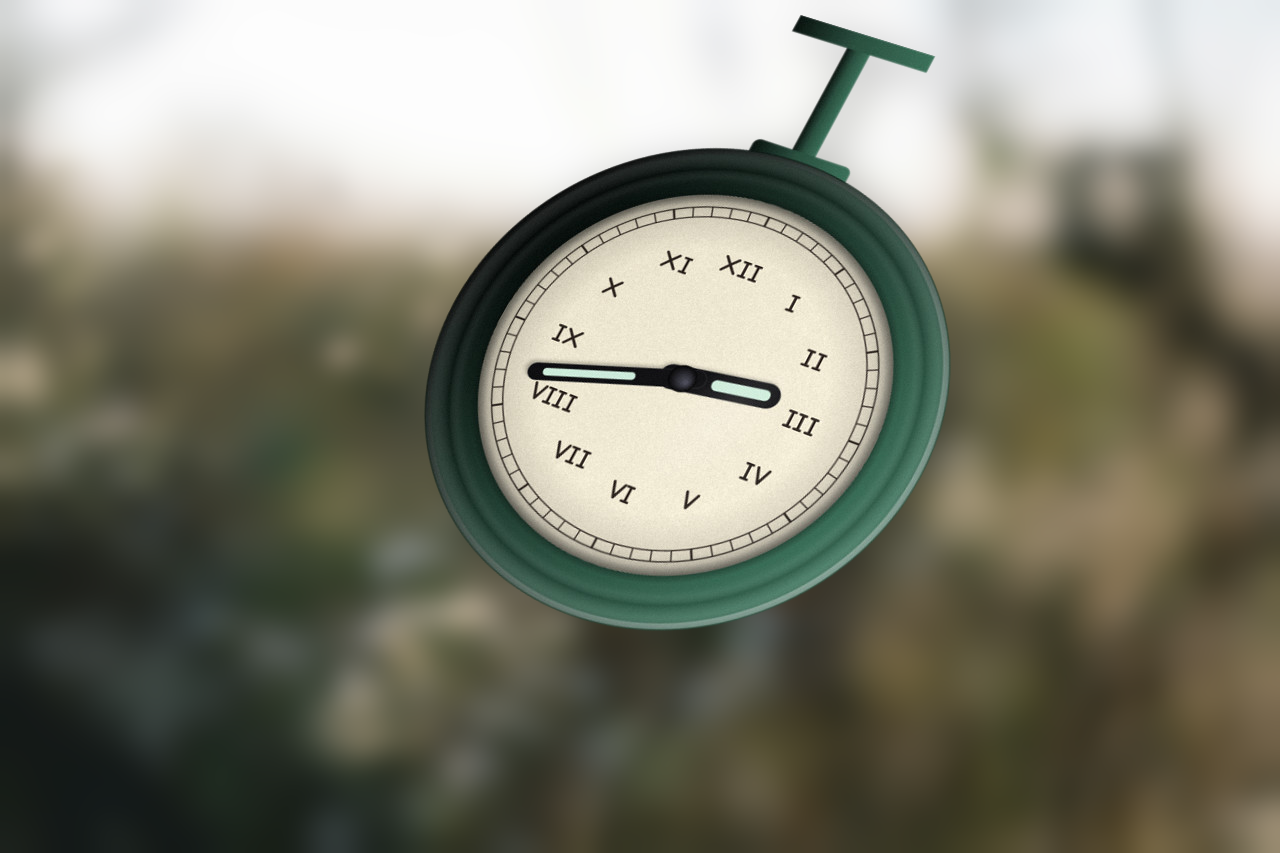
2:42
